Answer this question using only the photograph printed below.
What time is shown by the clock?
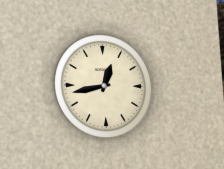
12:43
